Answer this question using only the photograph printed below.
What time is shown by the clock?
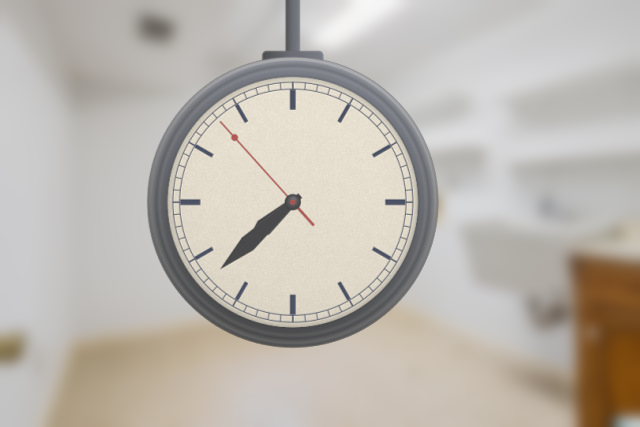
7:37:53
